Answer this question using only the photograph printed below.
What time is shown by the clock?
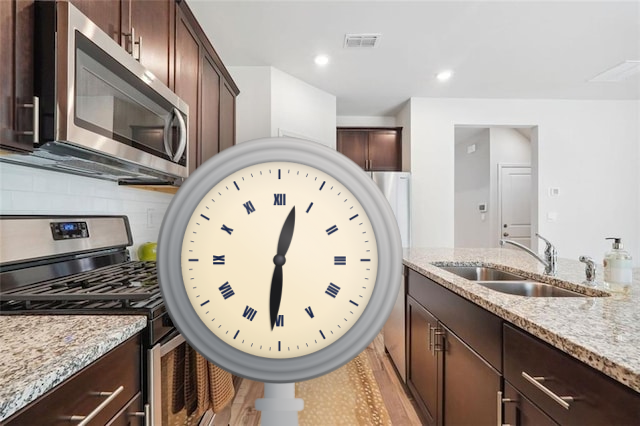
12:31
